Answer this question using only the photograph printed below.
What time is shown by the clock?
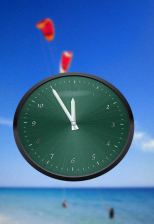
11:55
